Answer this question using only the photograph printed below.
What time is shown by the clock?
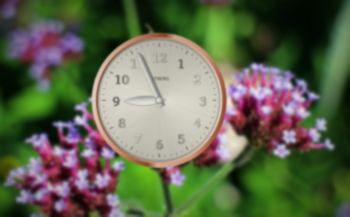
8:56
